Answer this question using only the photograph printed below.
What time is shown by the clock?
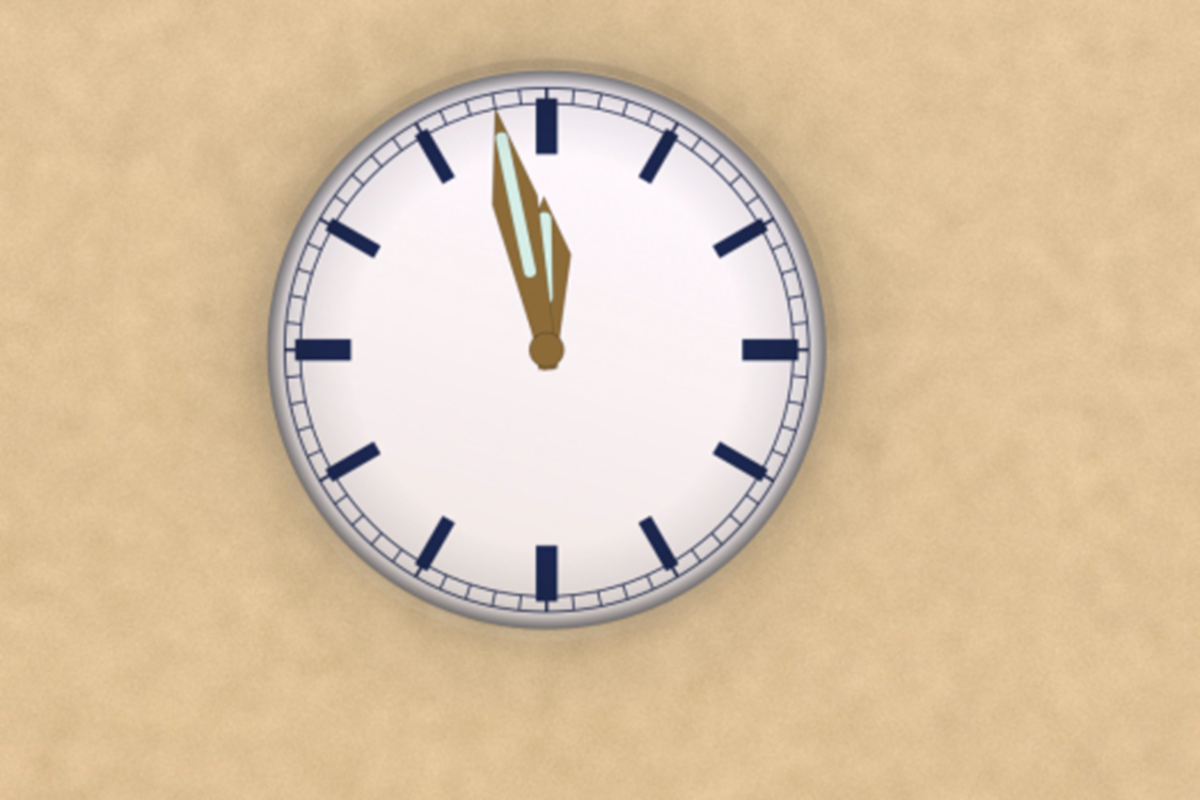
11:58
